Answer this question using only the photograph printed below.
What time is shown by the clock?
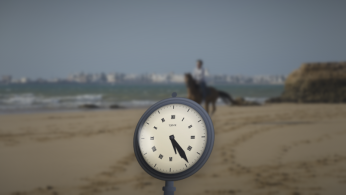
5:24
